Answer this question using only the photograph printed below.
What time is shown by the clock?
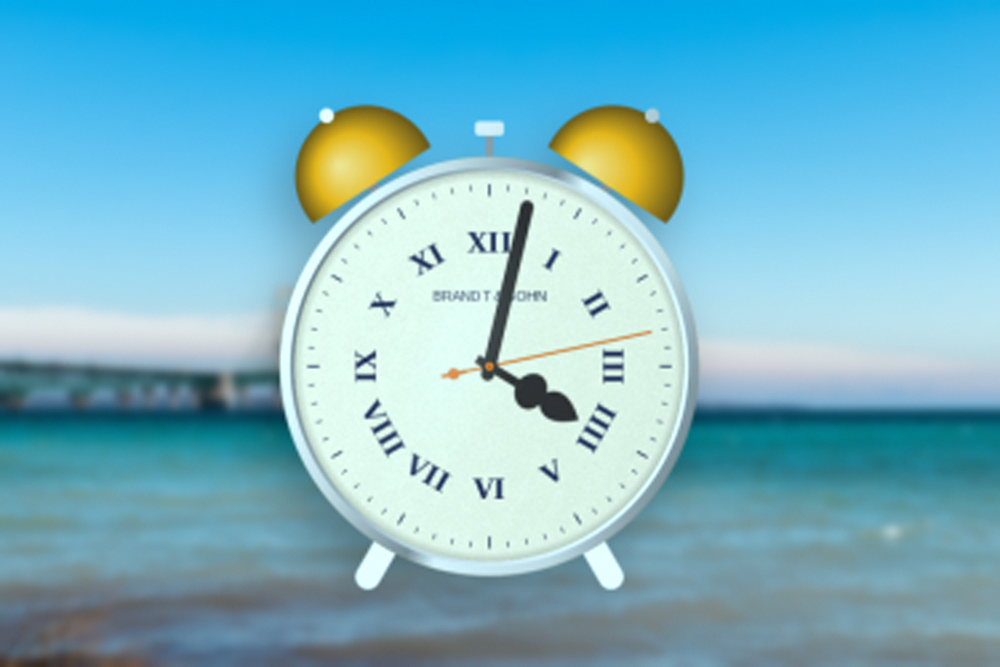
4:02:13
